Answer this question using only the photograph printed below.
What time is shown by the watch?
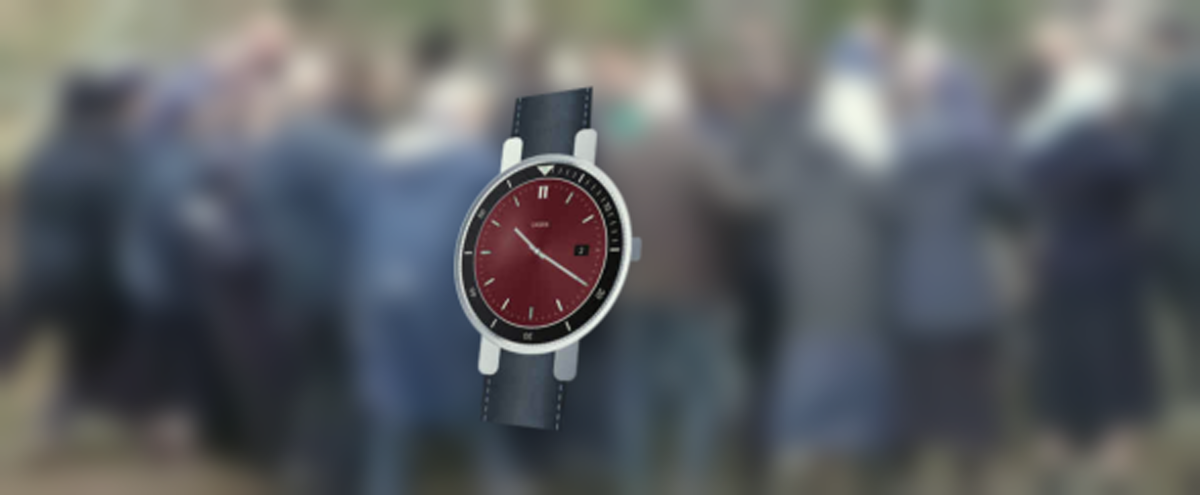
10:20
